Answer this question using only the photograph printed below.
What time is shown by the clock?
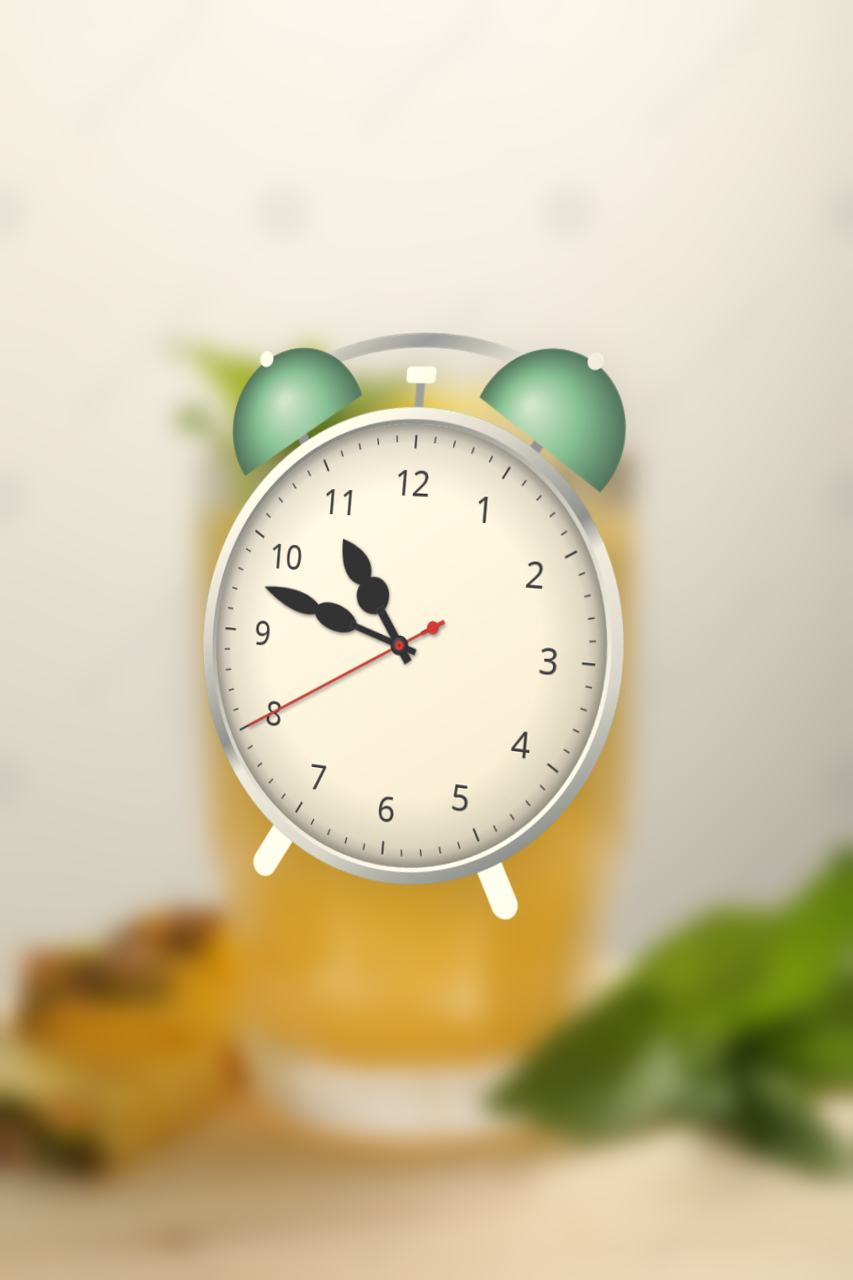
10:47:40
